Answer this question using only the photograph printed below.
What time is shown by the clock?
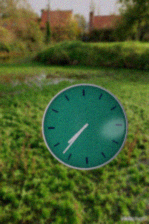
7:37
